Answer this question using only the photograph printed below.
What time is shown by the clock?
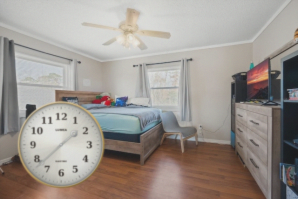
1:38
